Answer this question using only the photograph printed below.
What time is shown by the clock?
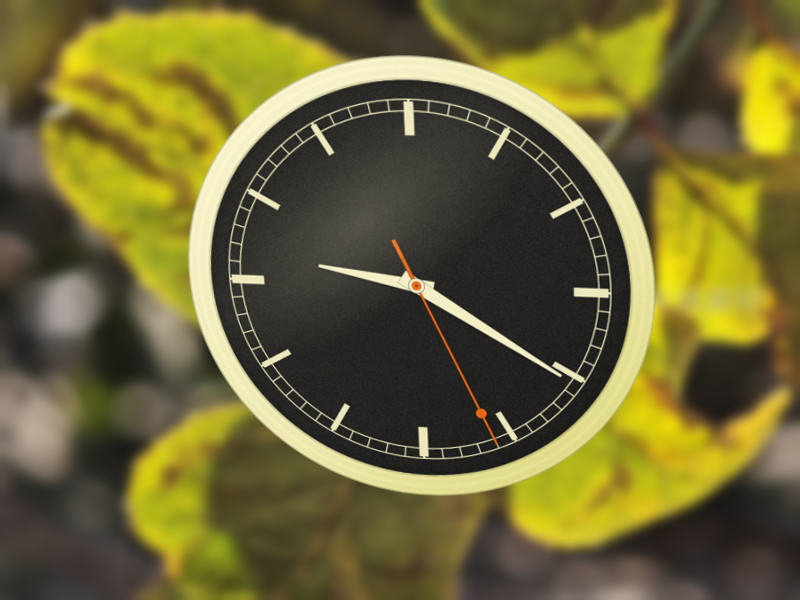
9:20:26
